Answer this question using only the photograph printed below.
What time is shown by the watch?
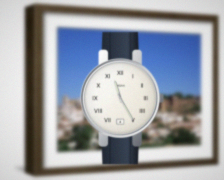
11:25
